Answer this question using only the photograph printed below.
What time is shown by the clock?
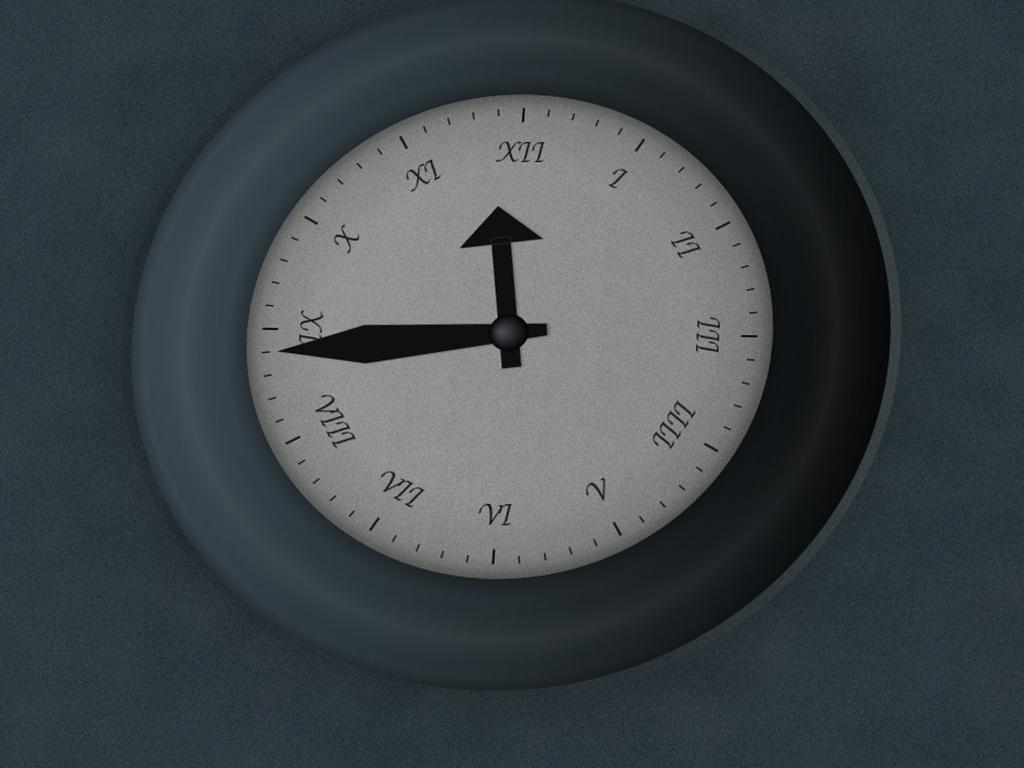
11:44
